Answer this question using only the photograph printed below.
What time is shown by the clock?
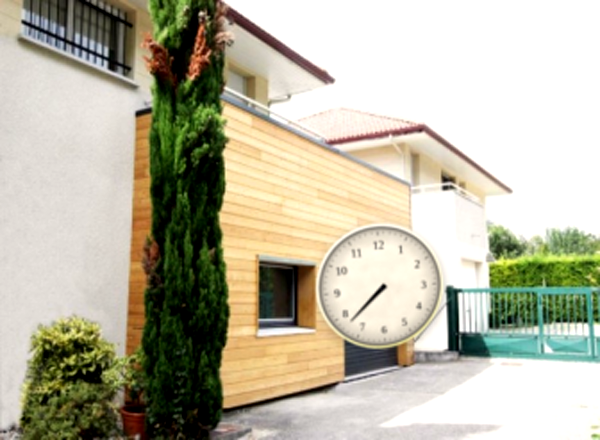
7:38
